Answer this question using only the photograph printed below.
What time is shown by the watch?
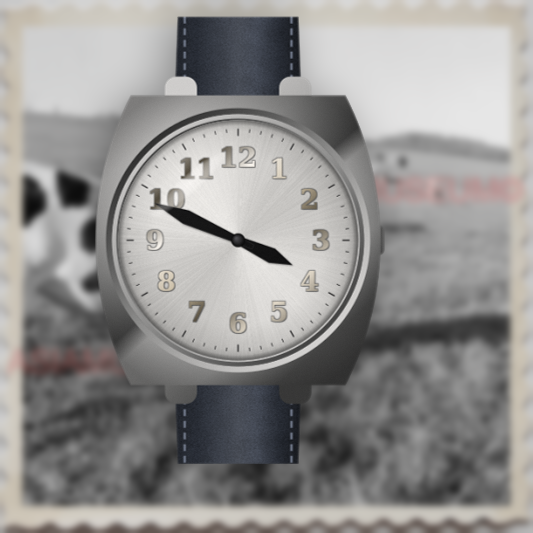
3:49
